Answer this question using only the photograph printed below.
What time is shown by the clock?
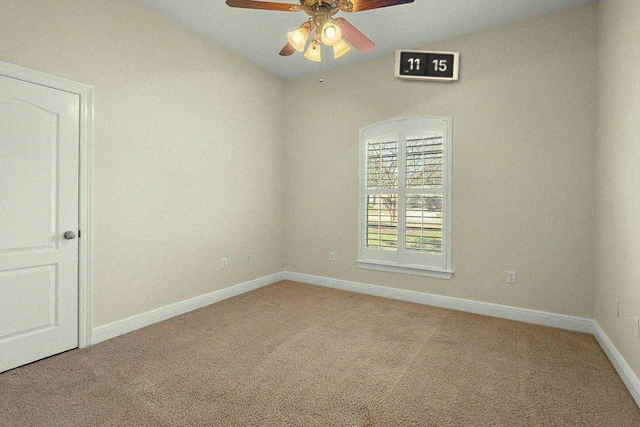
11:15
